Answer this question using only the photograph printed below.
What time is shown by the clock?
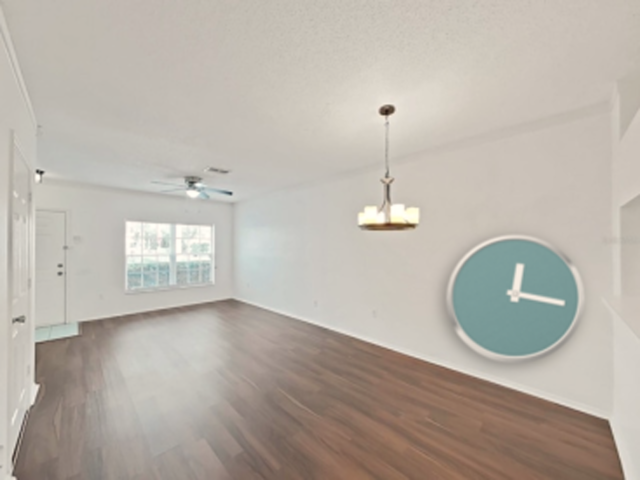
12:17
